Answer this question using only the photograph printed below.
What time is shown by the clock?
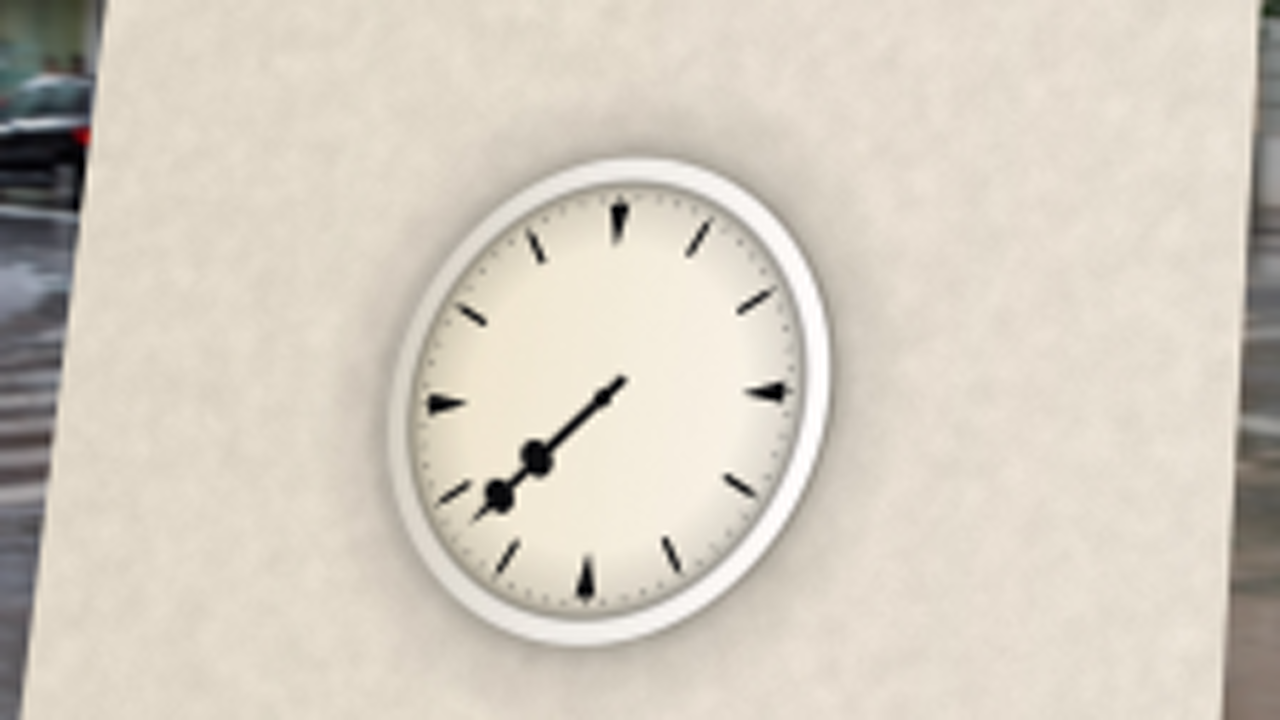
7:38
